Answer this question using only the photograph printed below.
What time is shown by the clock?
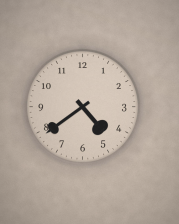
4:39
